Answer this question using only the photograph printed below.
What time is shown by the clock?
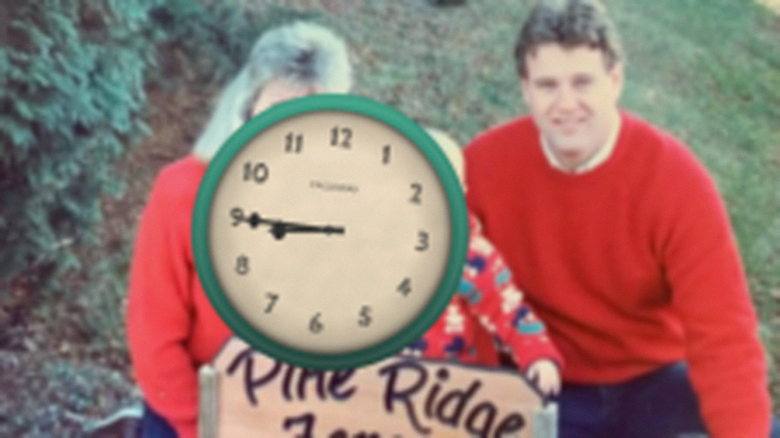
8:45
